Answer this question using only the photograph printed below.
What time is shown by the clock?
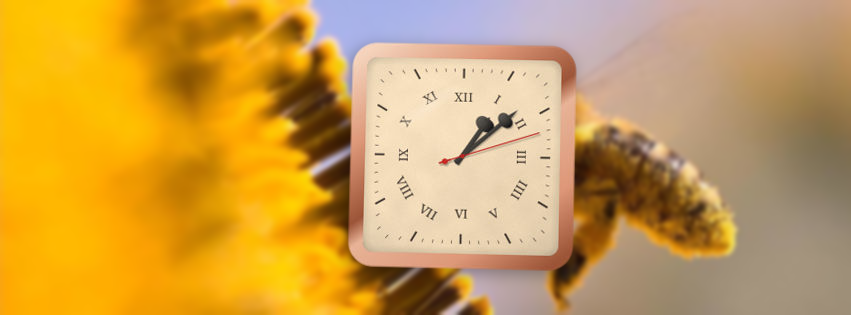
1:08:12
